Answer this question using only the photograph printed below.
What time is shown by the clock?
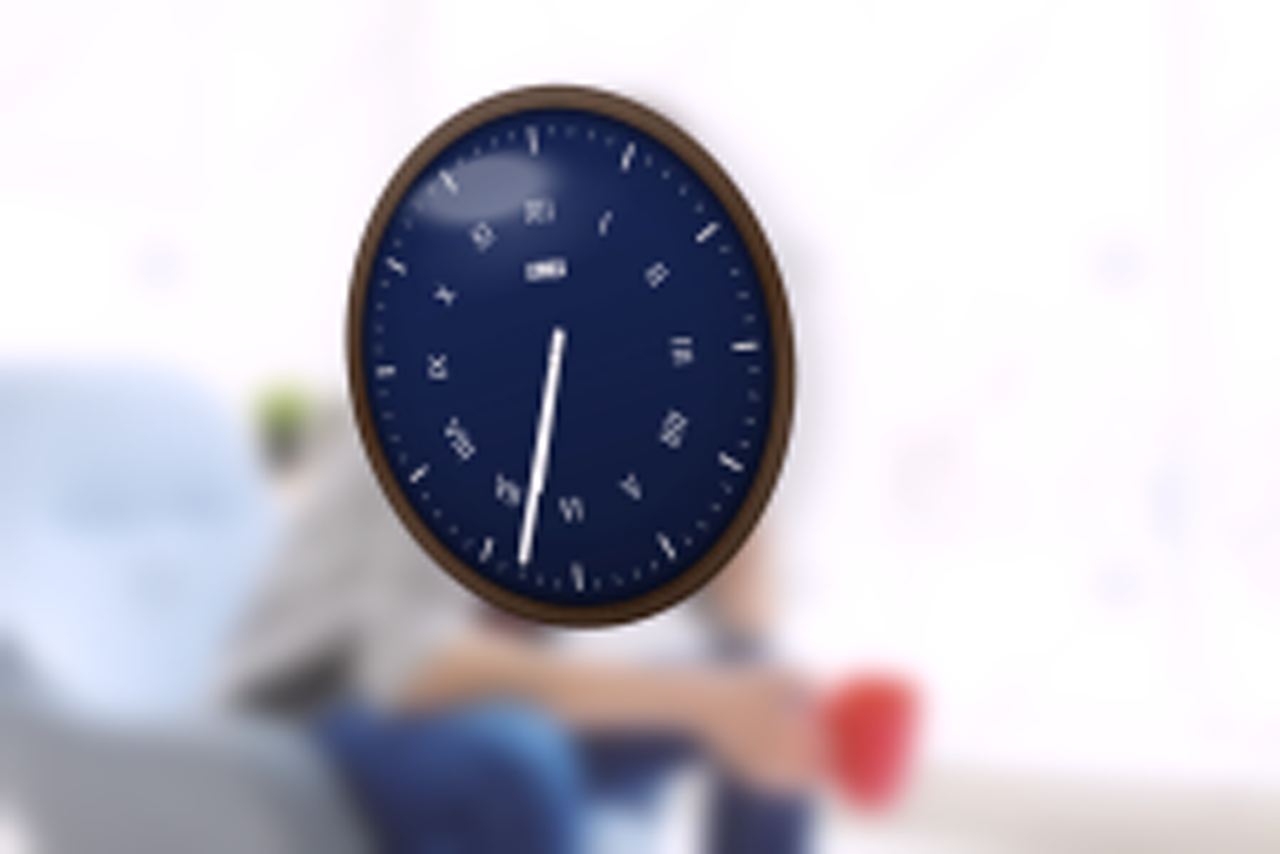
6:33
